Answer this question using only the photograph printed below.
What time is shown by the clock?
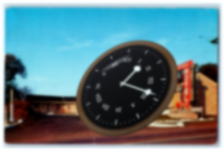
1:19
